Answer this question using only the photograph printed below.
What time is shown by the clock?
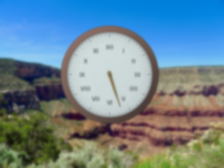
5:27
